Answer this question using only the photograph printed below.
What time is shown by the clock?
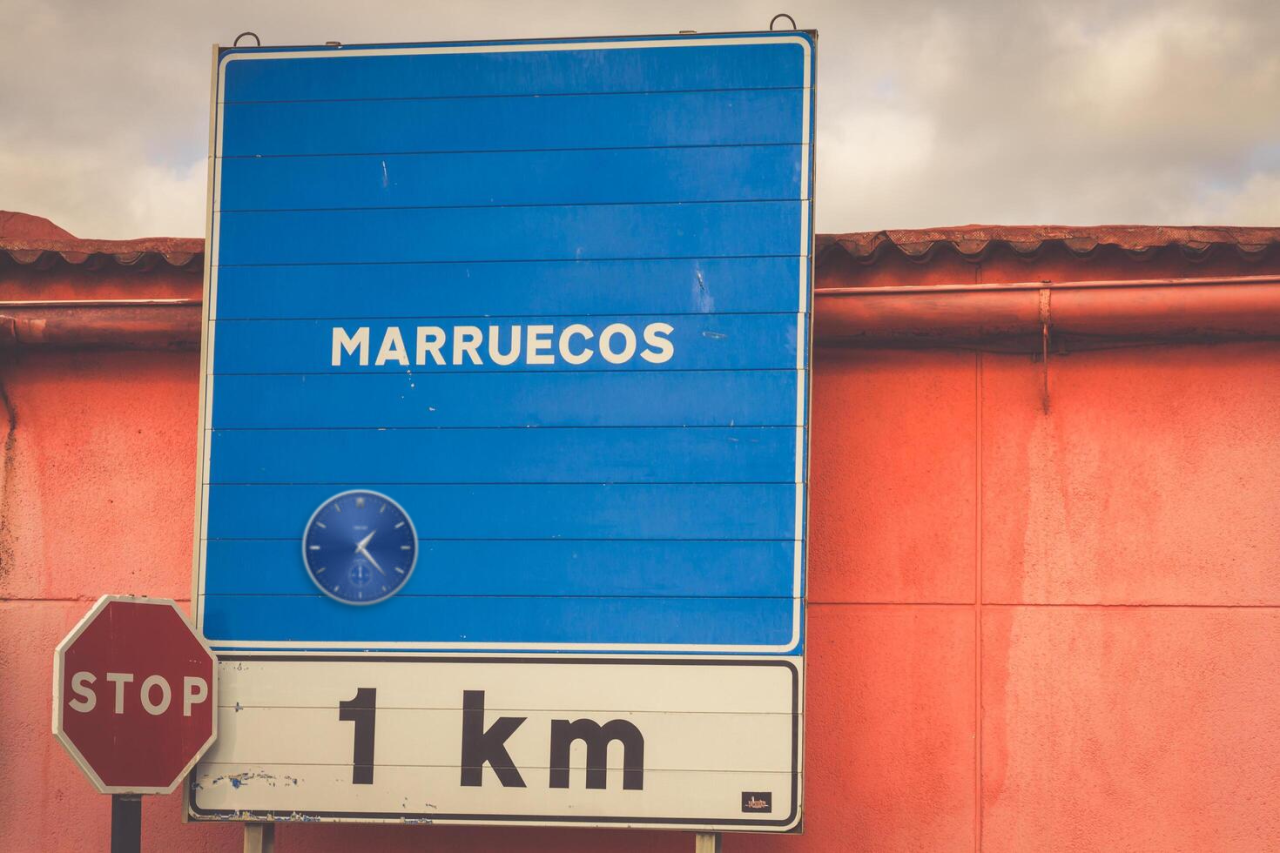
1:23
